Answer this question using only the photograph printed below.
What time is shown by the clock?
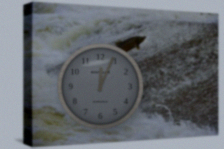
12:04
